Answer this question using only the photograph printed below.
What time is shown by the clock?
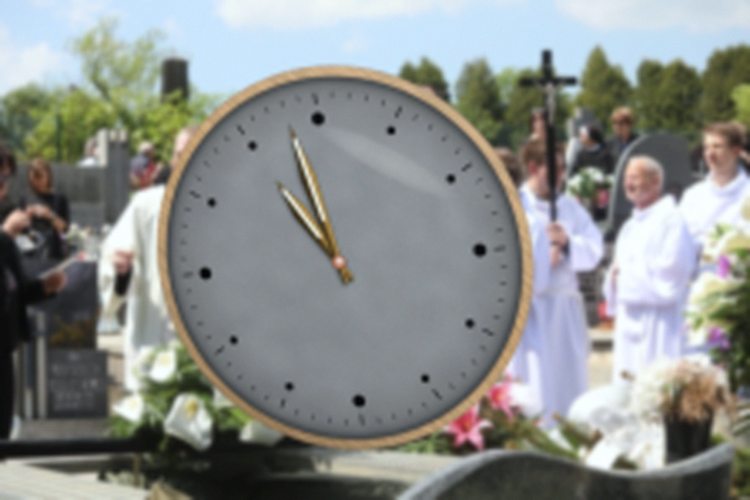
10:58
